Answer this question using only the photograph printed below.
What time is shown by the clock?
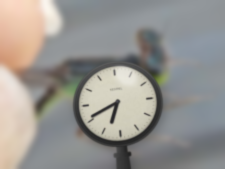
6:41
